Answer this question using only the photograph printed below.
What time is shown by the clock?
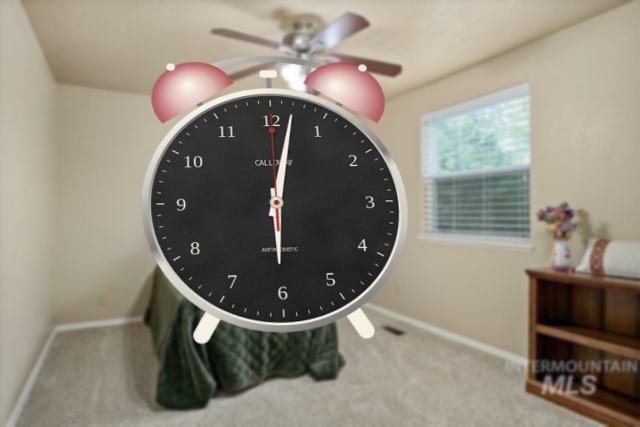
6:02:00
